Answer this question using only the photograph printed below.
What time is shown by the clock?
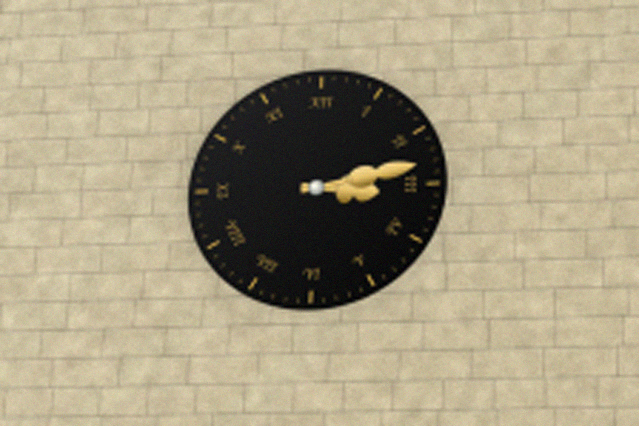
3:13
